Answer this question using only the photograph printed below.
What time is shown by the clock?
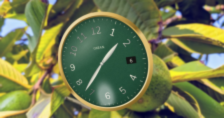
1:37
